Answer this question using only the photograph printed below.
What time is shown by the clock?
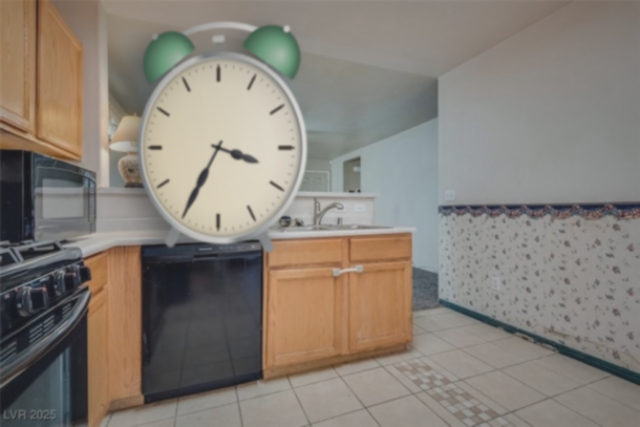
3:35
